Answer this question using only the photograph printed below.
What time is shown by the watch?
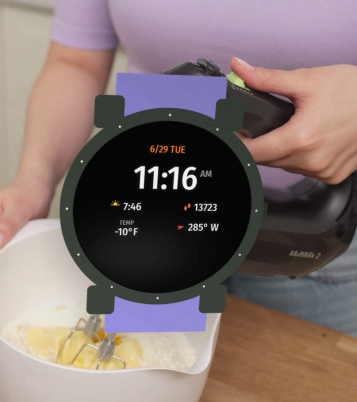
11:16
